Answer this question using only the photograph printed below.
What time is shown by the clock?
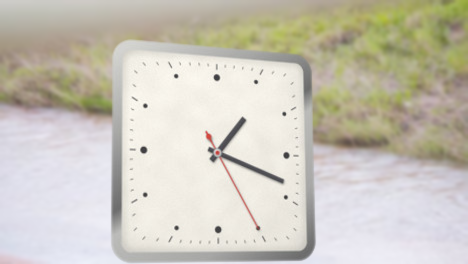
1:18:25
